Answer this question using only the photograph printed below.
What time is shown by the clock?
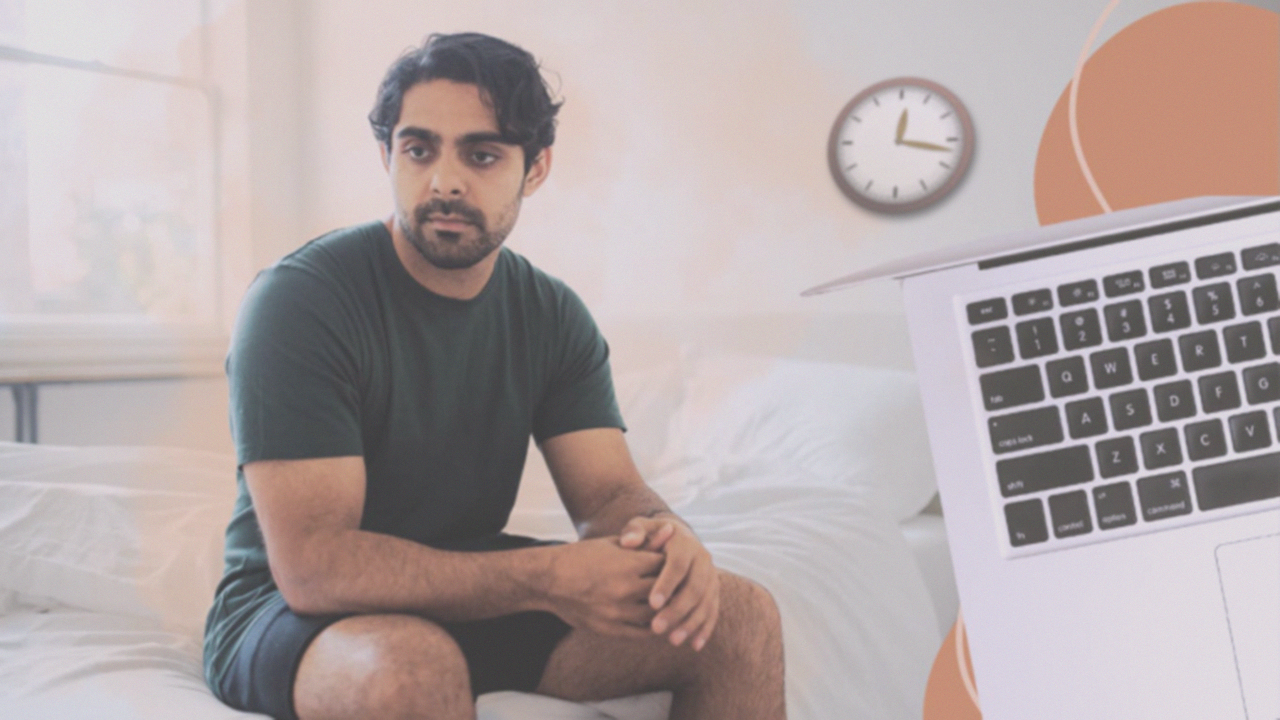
12:17
